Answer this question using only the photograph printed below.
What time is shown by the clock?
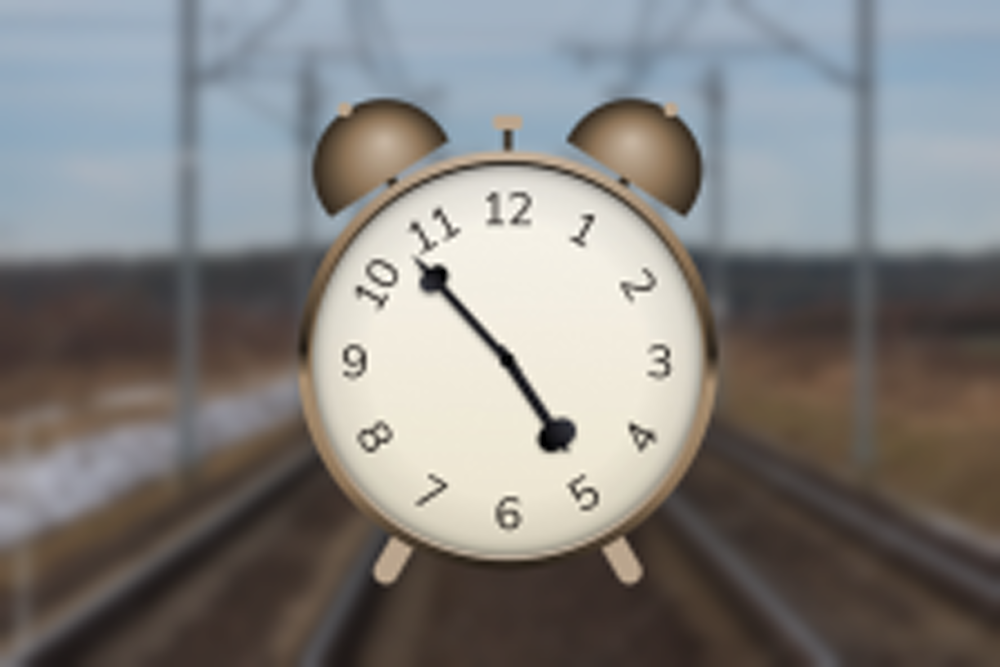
4:53
